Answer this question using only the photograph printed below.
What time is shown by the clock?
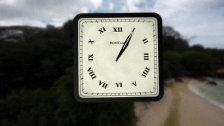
1:05
